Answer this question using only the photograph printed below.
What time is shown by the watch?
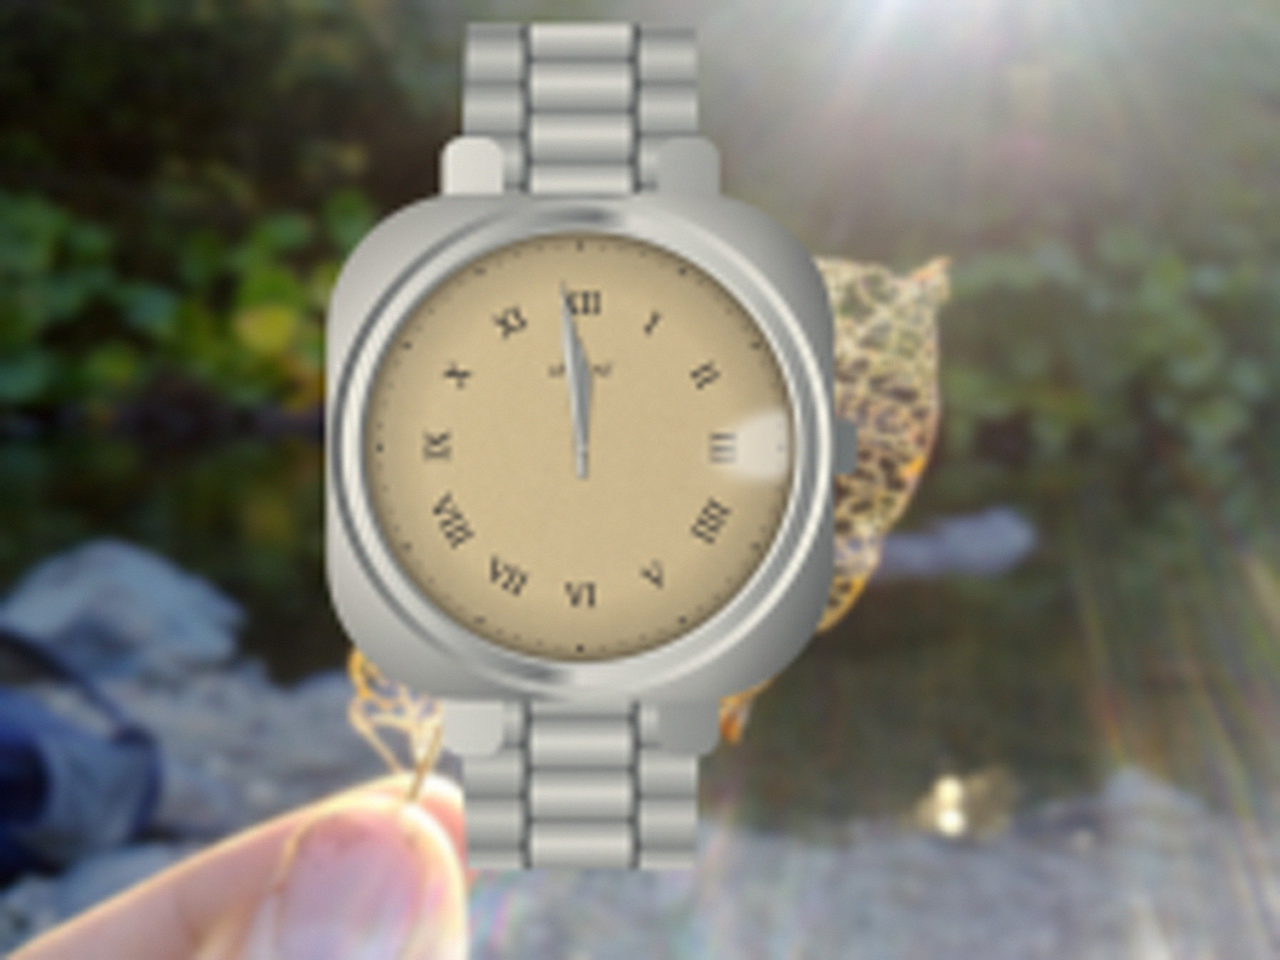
11:59
